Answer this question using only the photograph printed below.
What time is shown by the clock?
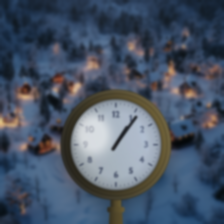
1:06
